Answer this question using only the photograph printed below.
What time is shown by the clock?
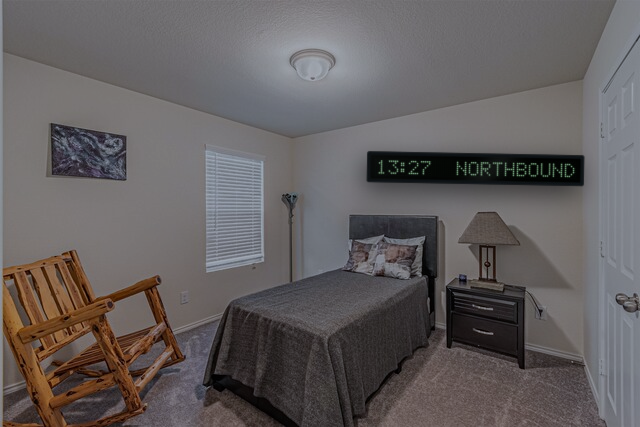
13:27
